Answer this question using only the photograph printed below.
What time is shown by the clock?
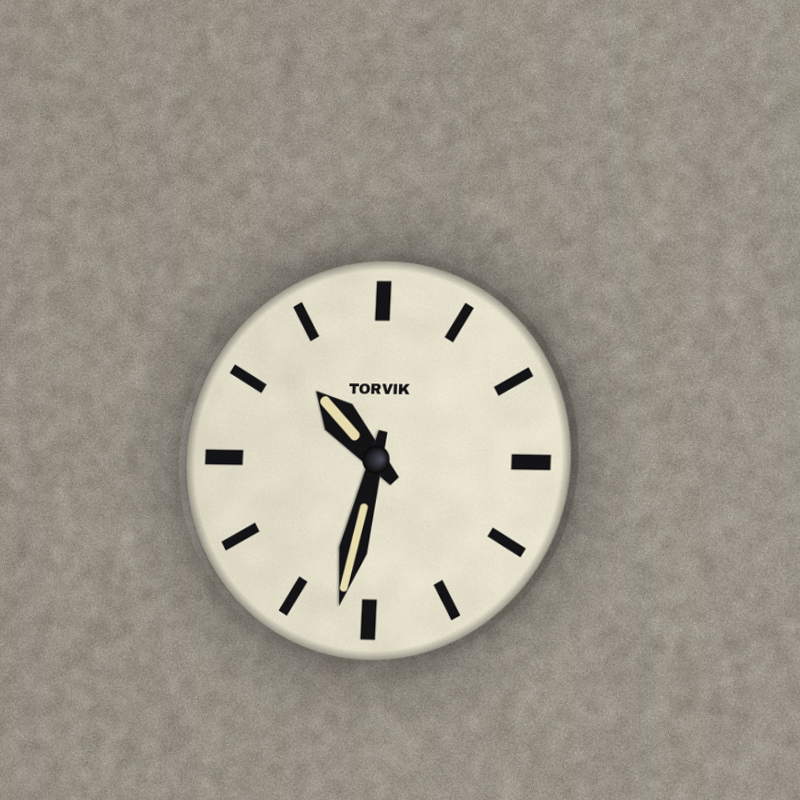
10:32
